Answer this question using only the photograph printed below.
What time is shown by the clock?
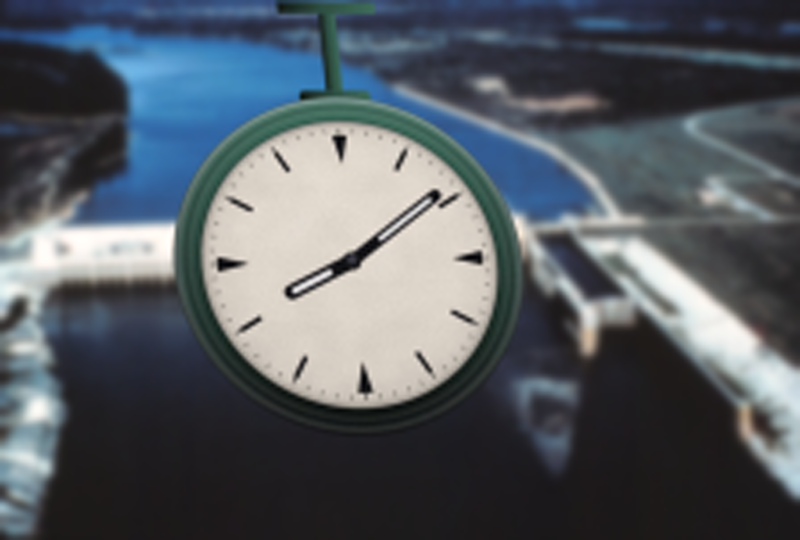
8:09
